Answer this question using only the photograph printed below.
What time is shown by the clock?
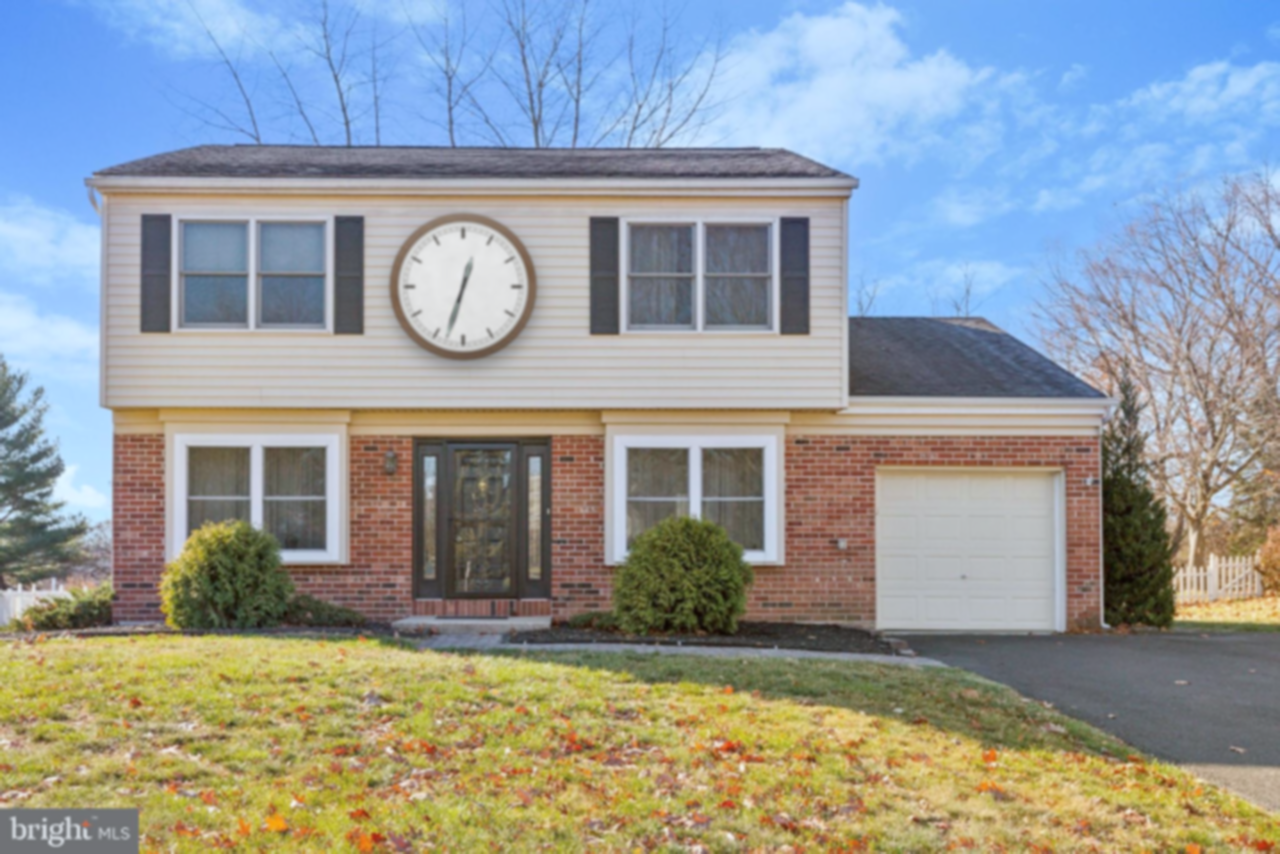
12:33
